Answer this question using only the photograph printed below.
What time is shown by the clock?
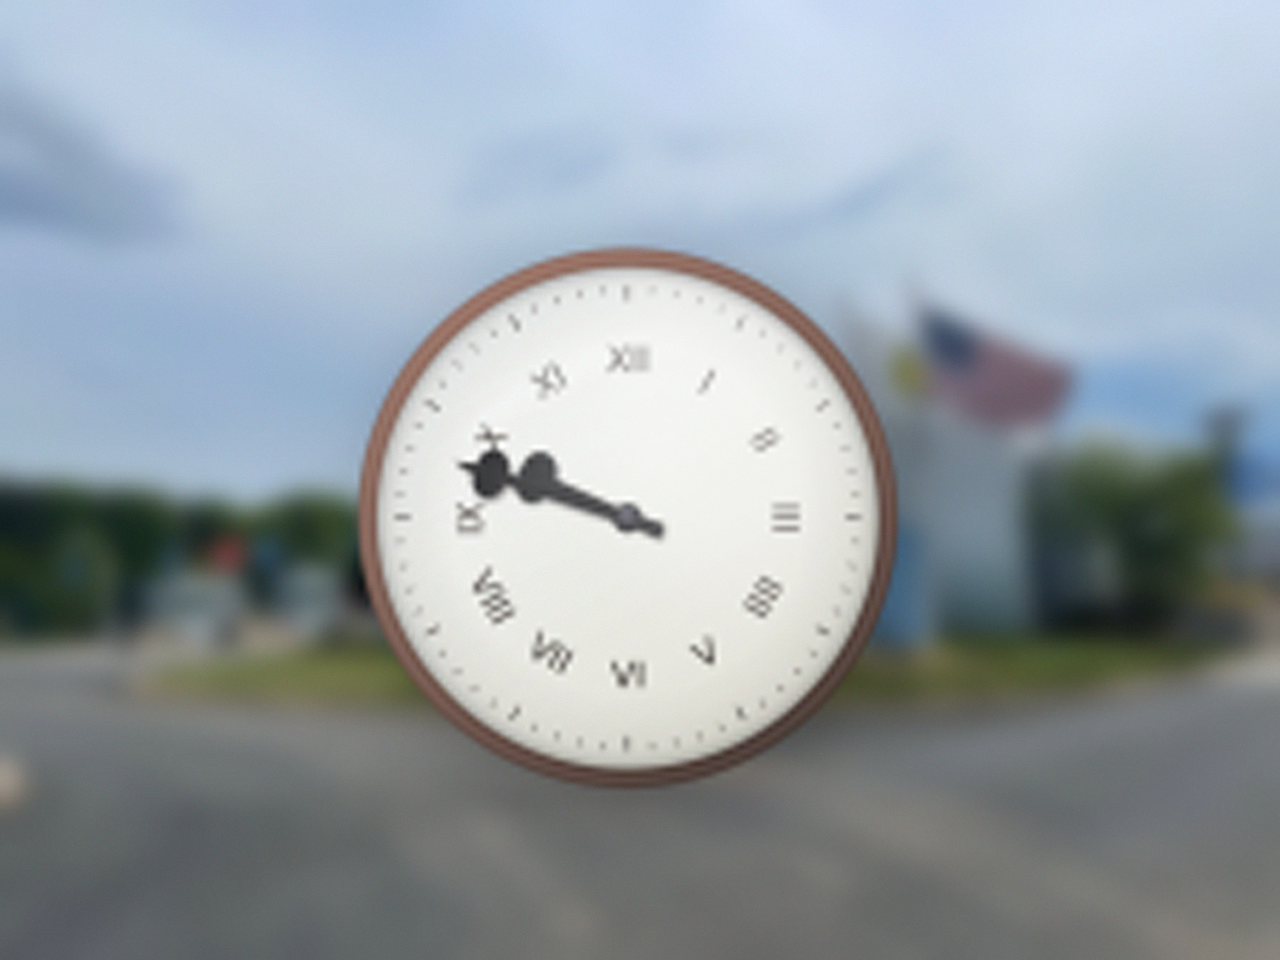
9:48
